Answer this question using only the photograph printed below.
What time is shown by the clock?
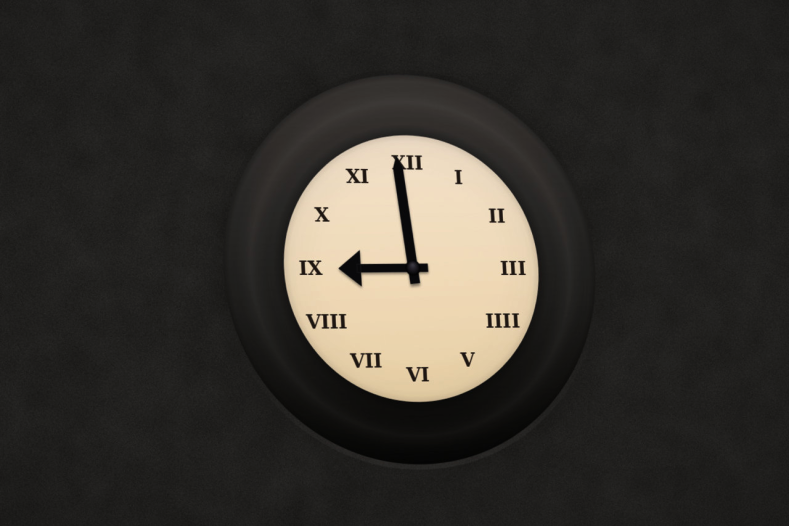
8:59
